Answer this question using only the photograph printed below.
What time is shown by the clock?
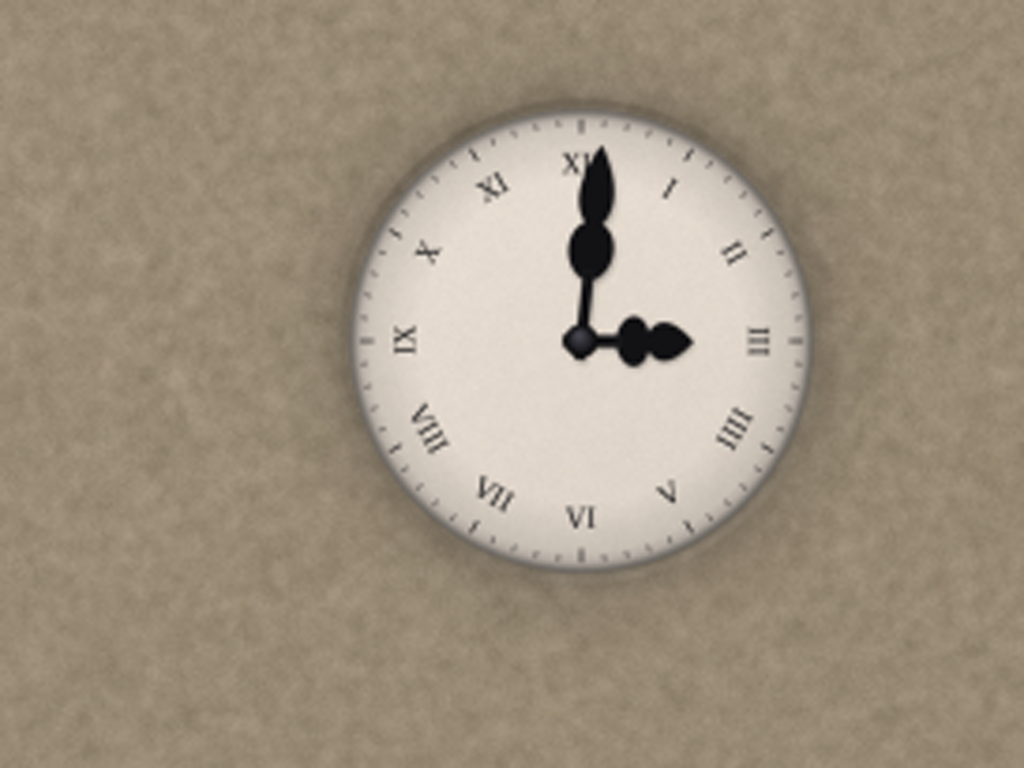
3:01
